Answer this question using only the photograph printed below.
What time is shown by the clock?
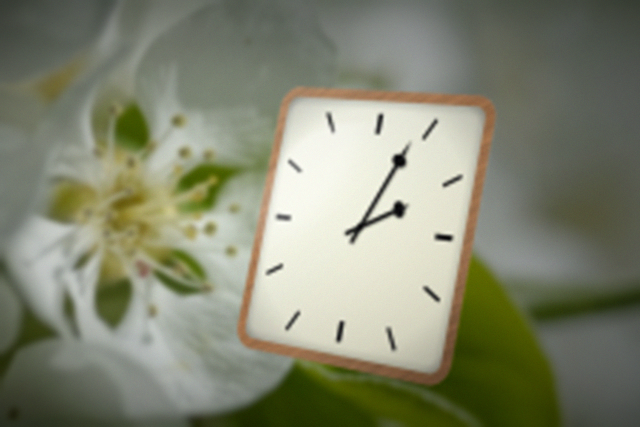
2:04
